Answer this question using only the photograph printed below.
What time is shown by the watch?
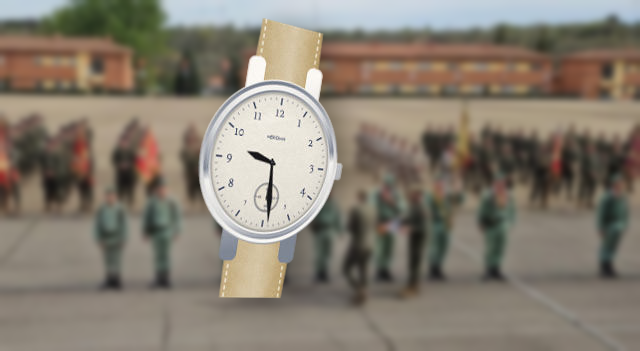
9:29
